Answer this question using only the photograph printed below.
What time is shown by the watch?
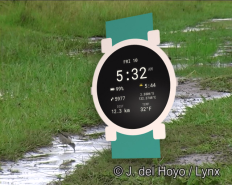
5:32
